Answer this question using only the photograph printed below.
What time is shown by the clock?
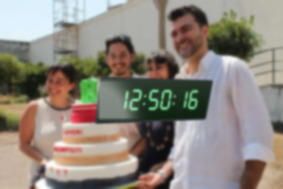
12:50:16
